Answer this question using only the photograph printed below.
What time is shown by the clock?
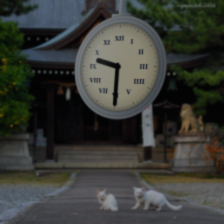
9:30
